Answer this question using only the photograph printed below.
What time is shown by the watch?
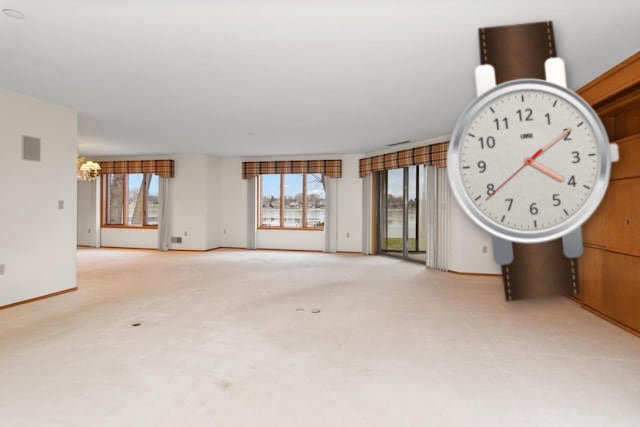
4:09:39
